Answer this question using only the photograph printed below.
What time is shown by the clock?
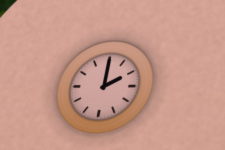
2:00
